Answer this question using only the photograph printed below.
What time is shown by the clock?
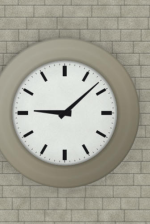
9:08
